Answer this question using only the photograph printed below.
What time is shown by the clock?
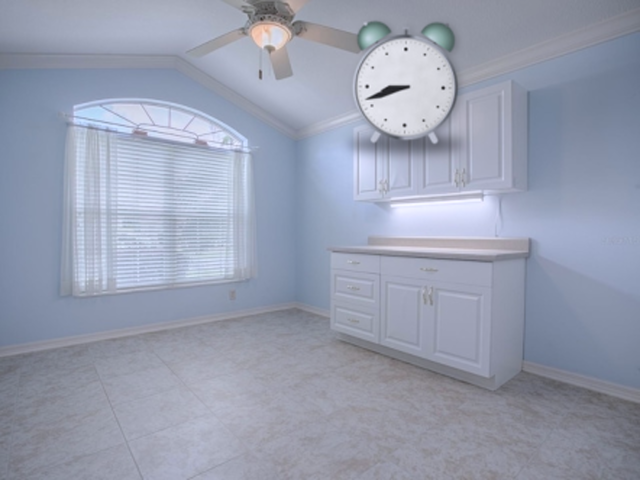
8:42
